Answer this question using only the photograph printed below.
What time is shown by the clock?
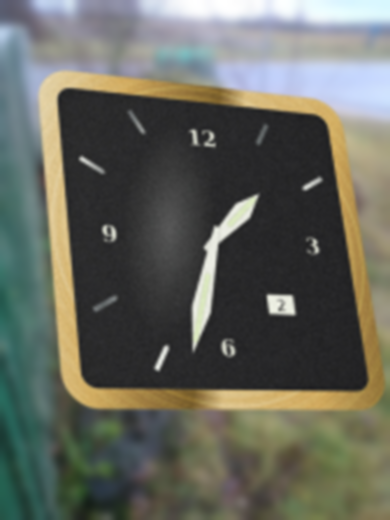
1:33
